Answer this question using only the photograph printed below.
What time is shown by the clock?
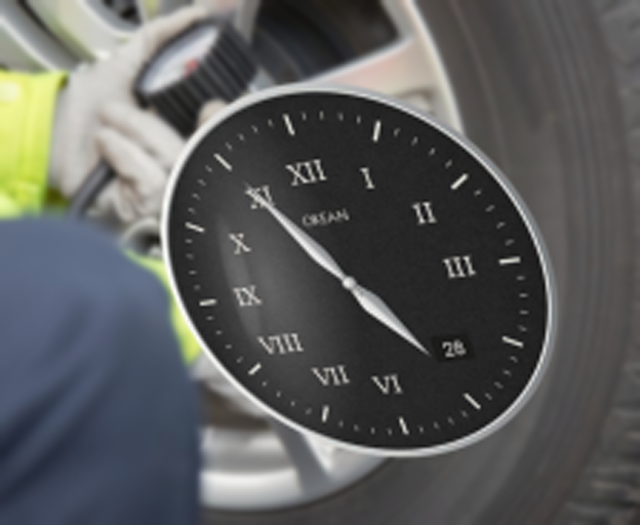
4:55
